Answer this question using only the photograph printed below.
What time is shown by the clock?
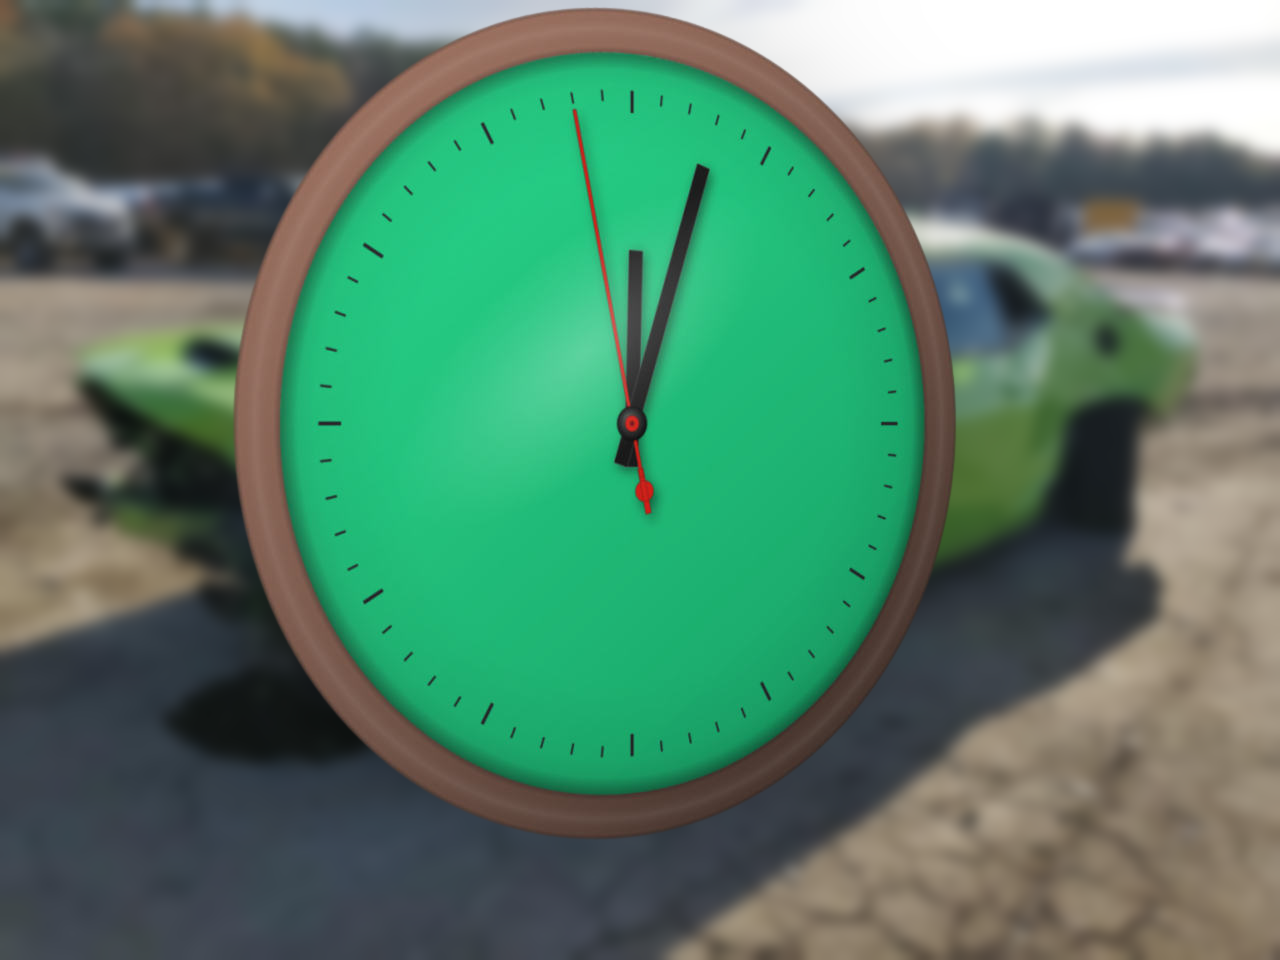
12:02:58
